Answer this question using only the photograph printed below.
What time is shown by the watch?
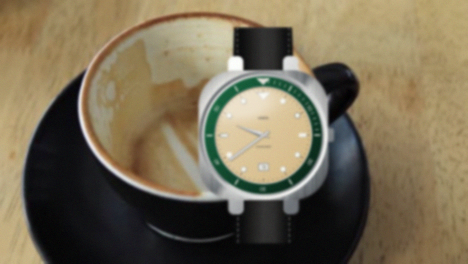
9:39
